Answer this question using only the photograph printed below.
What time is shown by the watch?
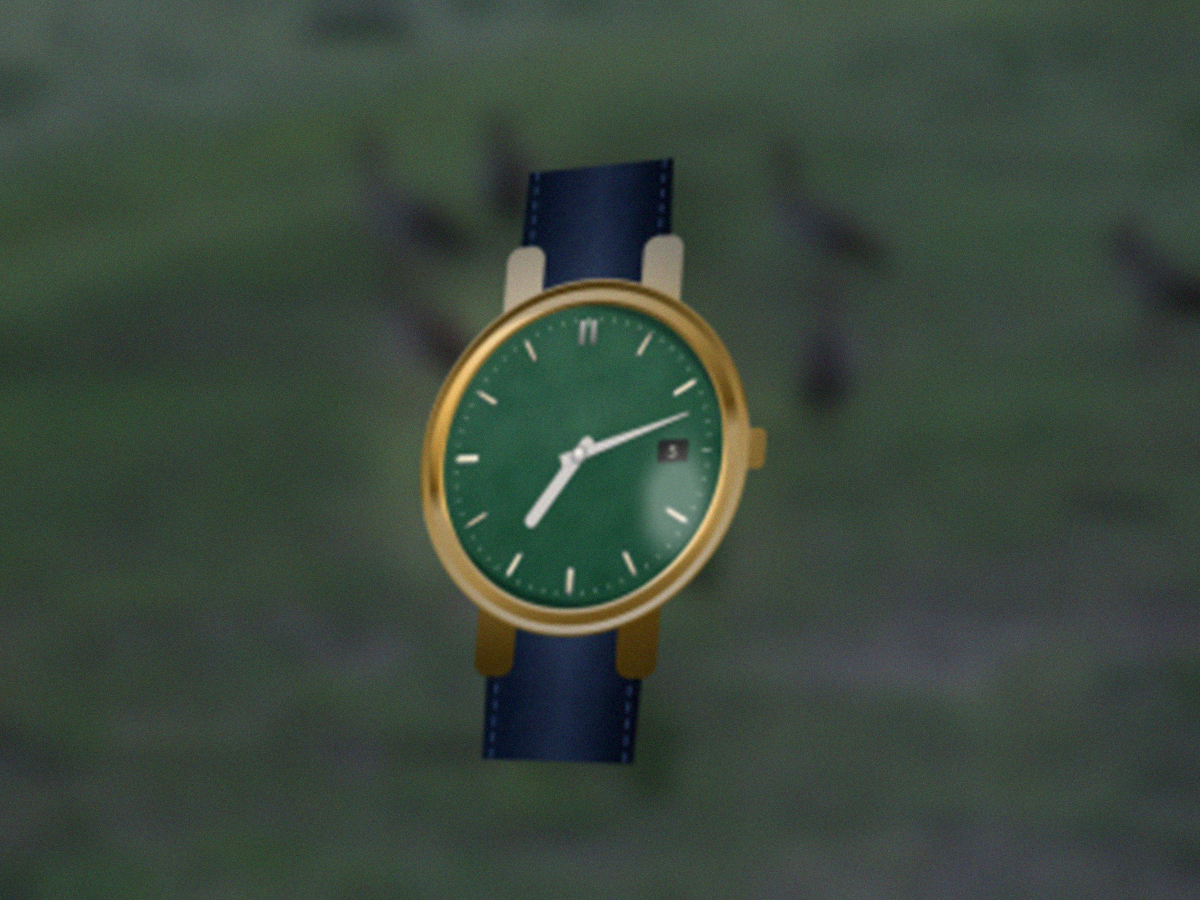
7:12
